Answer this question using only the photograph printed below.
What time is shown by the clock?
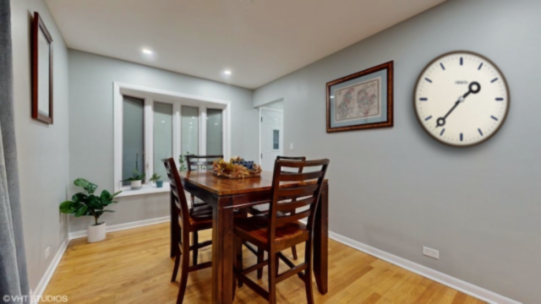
1:37
